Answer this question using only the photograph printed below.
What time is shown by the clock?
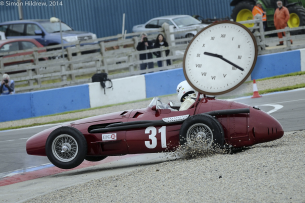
9:19
